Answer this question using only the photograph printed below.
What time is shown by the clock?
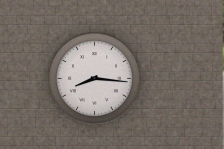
8:16
